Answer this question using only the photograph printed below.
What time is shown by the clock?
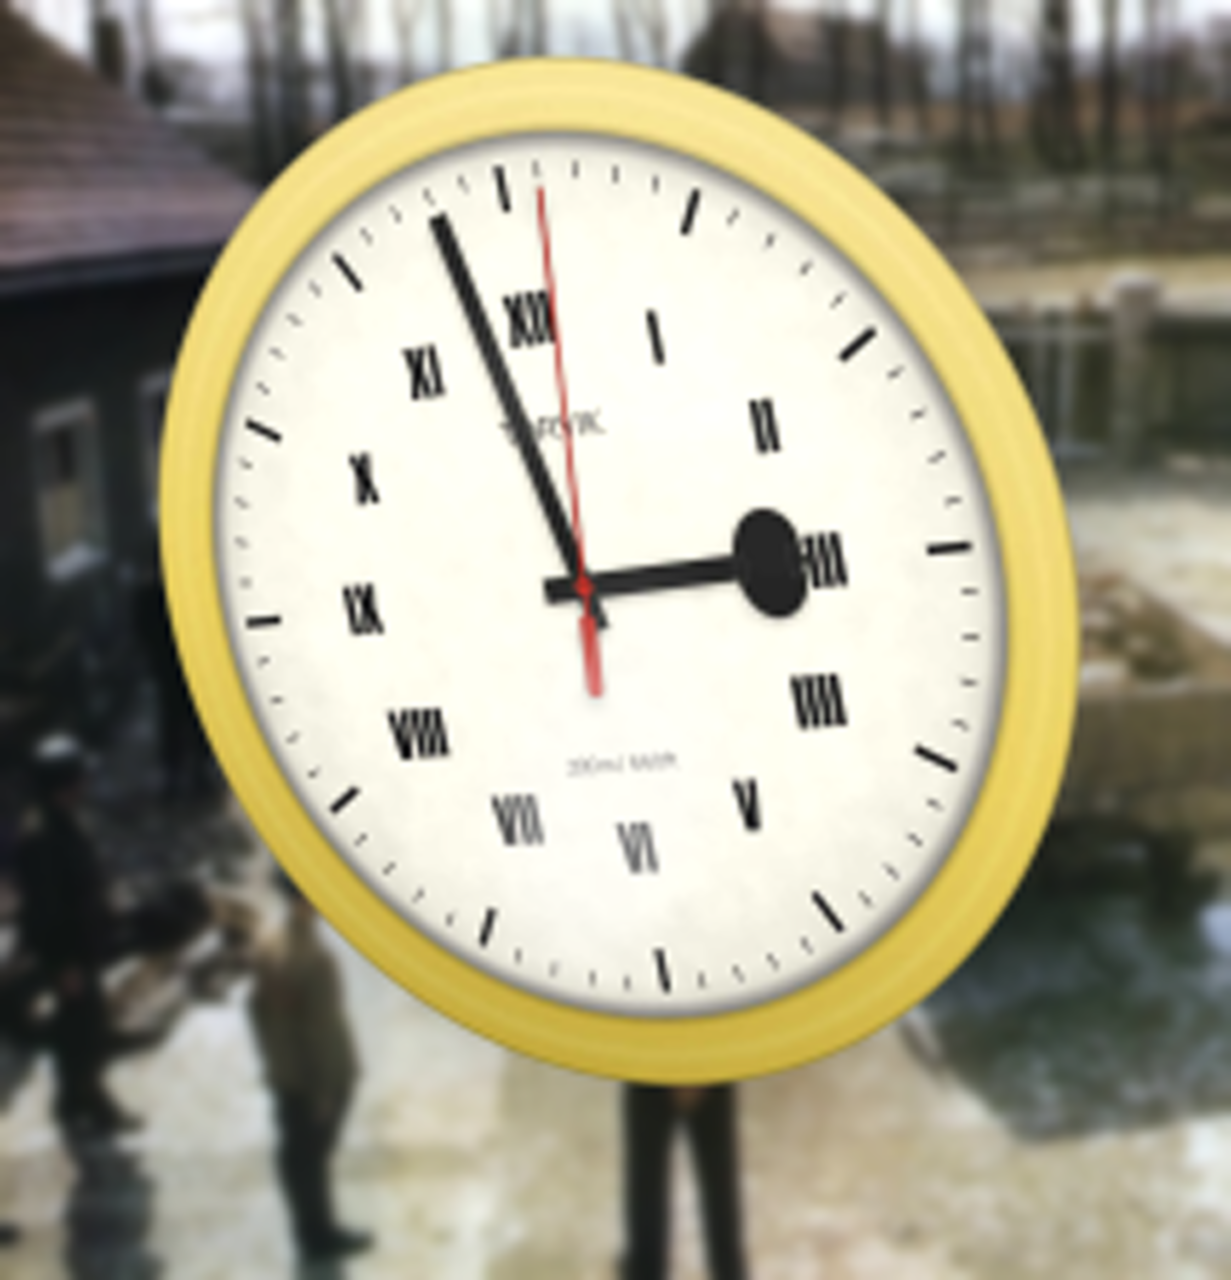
2:58:01
